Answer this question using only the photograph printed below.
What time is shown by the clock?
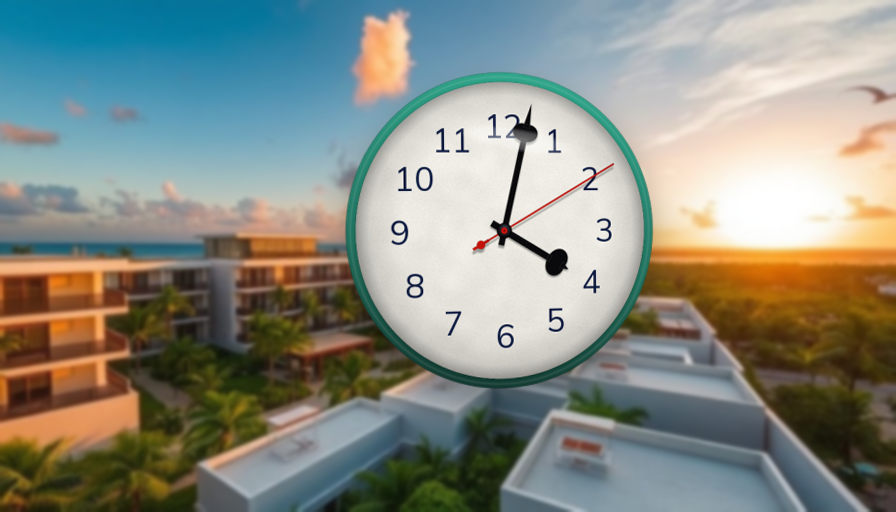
4:02:10
